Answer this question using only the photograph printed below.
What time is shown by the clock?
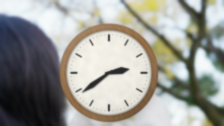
2:39
